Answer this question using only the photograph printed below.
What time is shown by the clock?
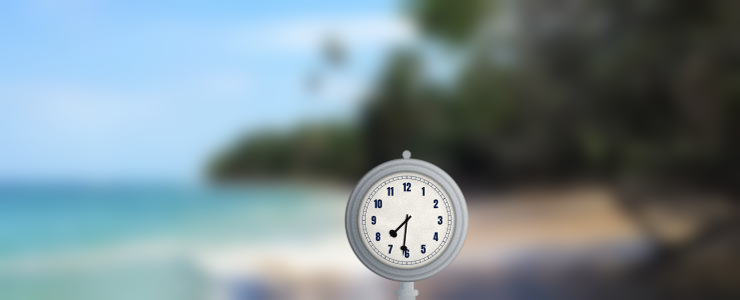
7:31
